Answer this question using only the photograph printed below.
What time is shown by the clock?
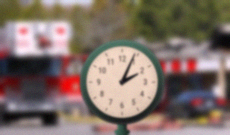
2:04
